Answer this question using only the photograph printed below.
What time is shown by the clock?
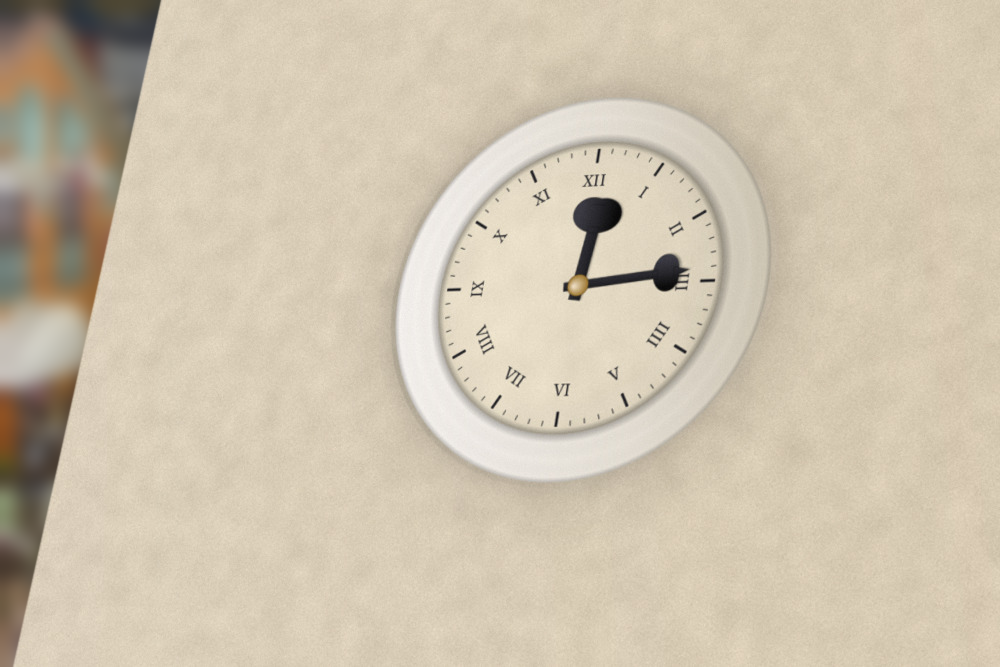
12:14
